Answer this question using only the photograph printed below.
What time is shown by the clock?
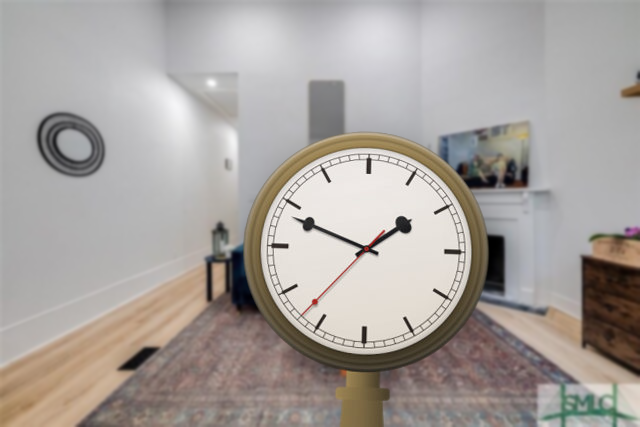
1:48:37
